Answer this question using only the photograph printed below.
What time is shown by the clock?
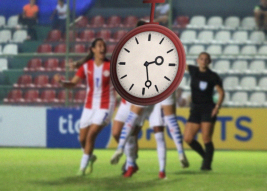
2:28
